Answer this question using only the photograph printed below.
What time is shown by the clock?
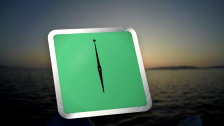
6:00
